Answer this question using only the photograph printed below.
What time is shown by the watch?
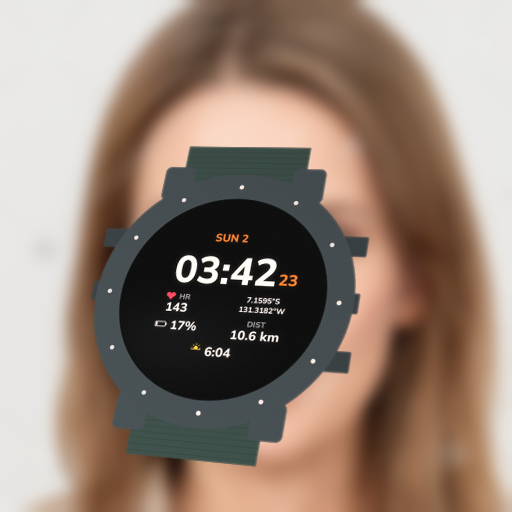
3:42:23
